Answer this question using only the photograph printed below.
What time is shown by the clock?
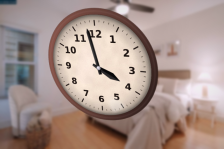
3:58
